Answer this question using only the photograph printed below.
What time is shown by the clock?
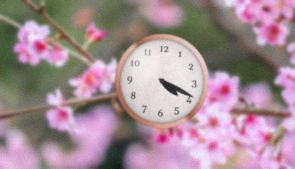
4:19
